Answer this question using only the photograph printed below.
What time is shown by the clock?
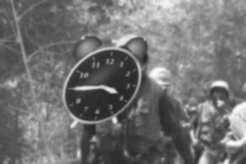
3:45
